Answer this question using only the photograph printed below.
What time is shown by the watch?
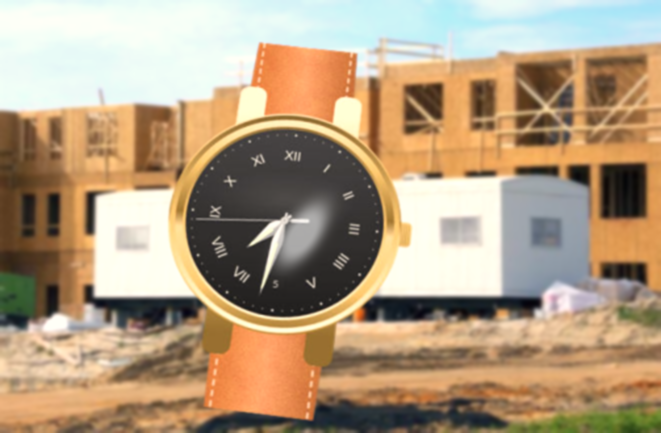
7:31:44
